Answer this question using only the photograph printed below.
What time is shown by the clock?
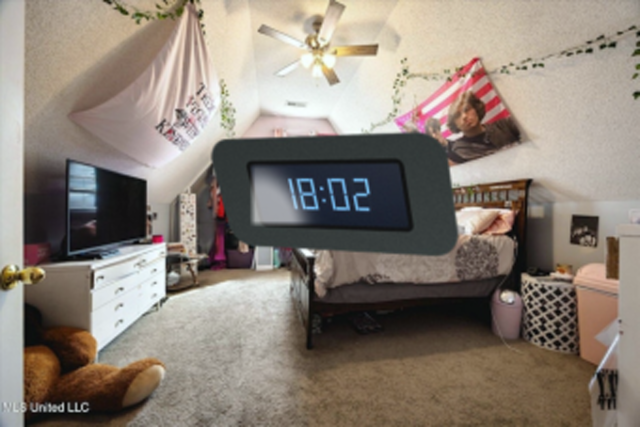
18:02
